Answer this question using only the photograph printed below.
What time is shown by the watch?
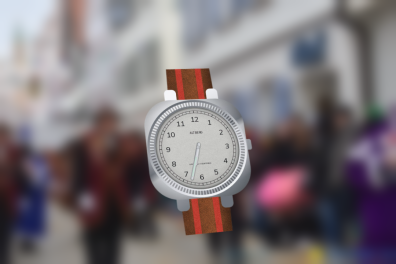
6:33
